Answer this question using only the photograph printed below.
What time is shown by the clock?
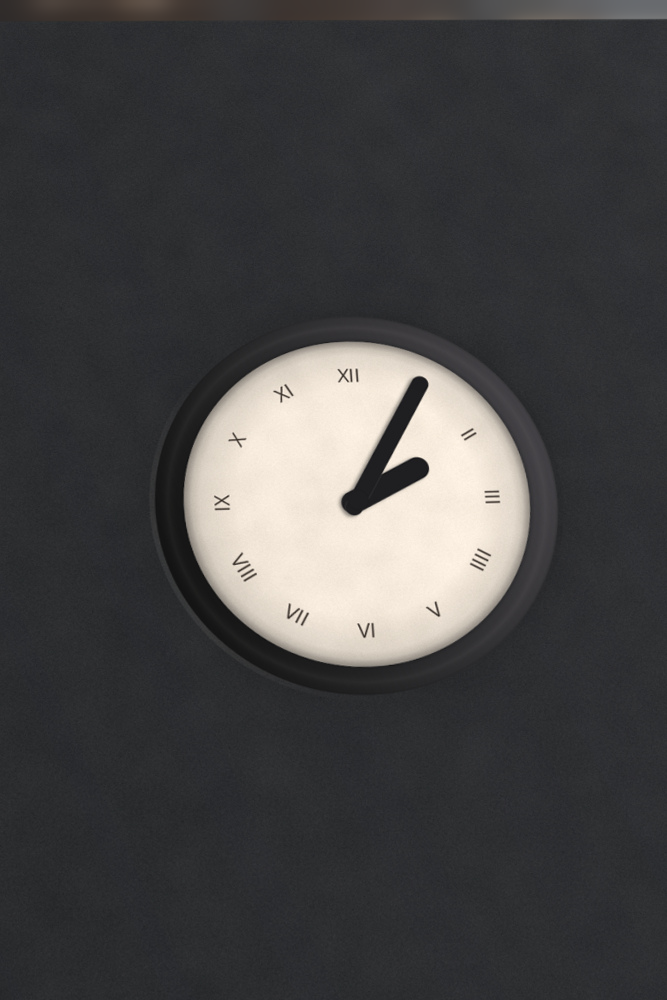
2:05
